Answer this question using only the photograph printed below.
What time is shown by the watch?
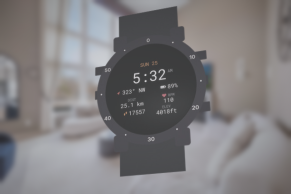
5:32
